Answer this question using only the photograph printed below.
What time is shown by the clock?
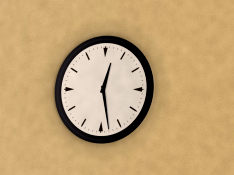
12:28
